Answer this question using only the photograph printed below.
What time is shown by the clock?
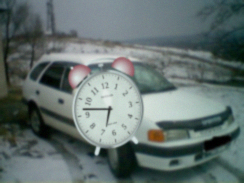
6:47
